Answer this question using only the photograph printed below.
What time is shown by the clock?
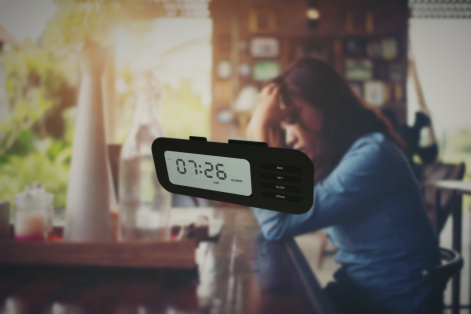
7:26
